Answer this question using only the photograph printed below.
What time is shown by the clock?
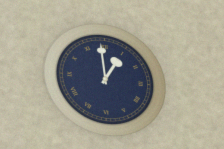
12:59
